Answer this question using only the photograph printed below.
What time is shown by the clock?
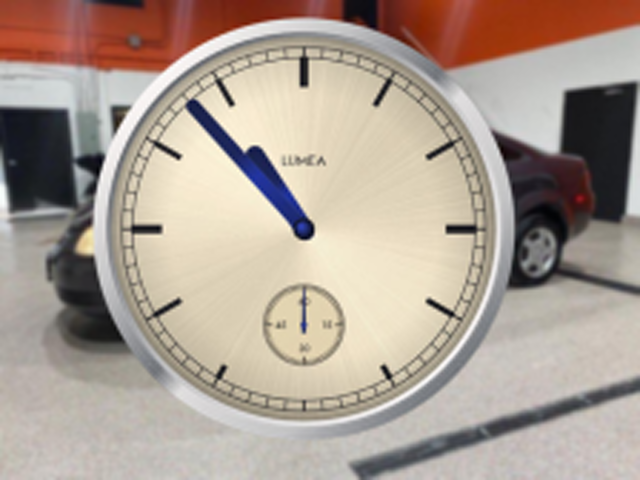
10:53
